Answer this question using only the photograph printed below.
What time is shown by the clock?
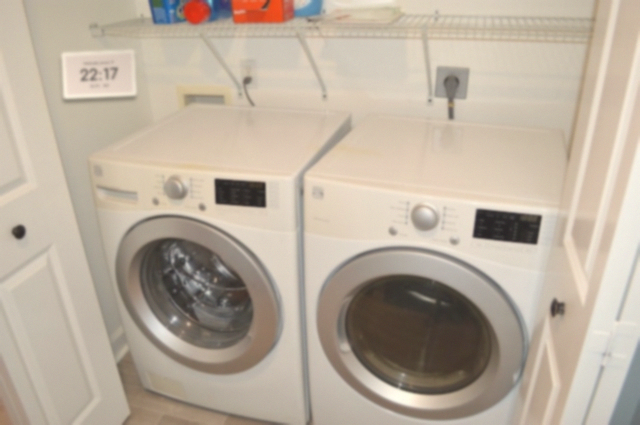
22:17
